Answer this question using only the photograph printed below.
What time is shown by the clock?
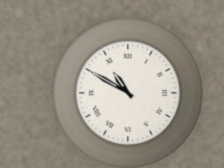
10:50
